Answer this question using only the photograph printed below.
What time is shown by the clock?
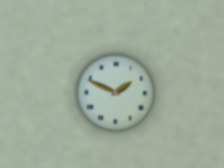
1:49
